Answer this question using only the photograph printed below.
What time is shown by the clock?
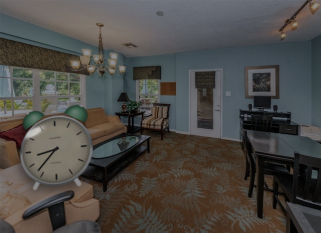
8:37
